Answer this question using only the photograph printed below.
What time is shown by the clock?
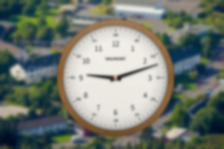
9:12
